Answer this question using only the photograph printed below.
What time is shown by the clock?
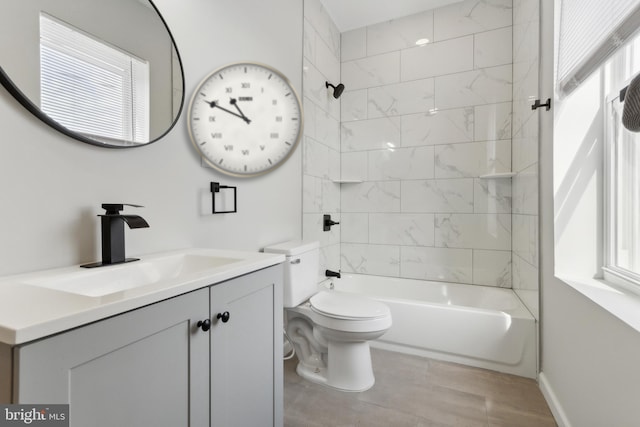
10:49
